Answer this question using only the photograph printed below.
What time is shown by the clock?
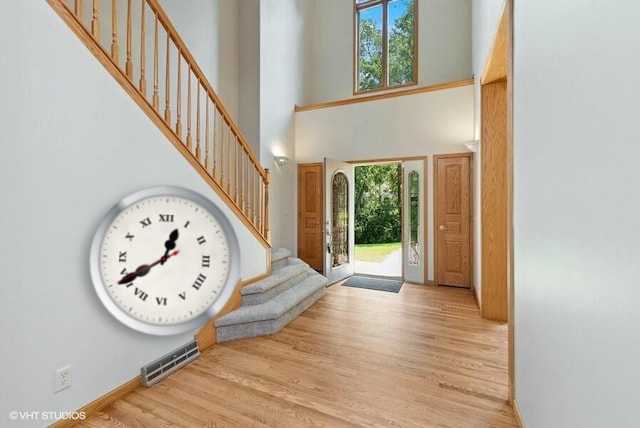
12:39:40
